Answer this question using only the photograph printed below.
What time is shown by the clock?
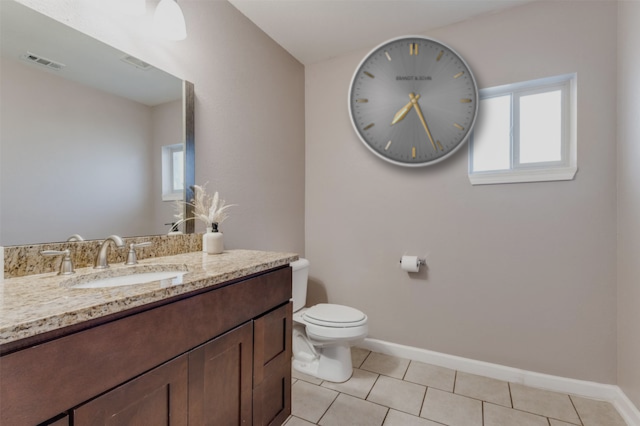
7:26
